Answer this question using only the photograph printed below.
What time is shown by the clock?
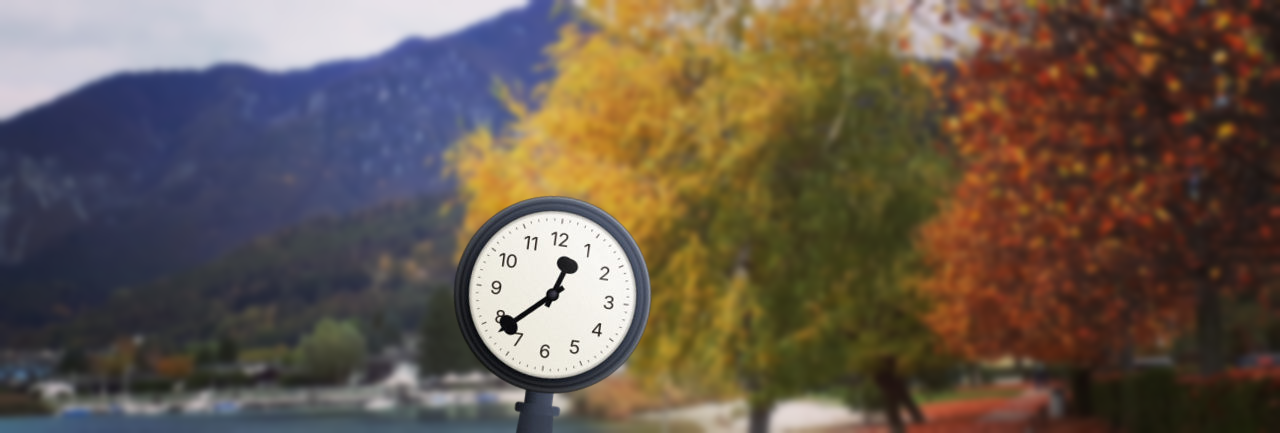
12:38
